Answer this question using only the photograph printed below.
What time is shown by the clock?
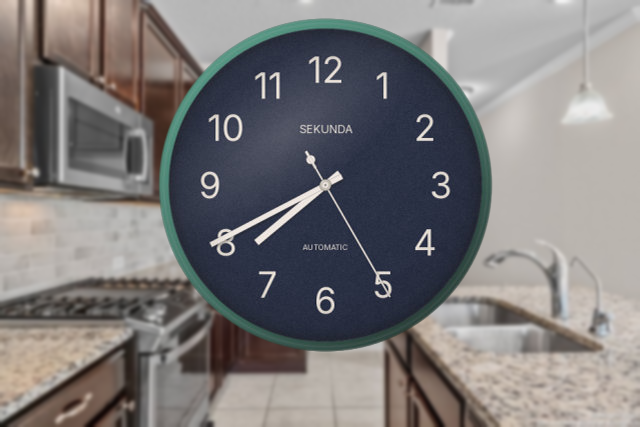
7:40:25
